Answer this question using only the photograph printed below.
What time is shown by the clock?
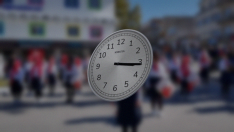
3:16
